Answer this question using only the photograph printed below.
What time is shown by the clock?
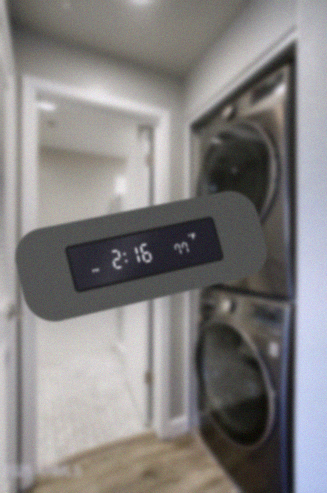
2:16
